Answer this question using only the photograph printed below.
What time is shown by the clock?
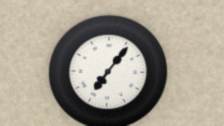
7:06
